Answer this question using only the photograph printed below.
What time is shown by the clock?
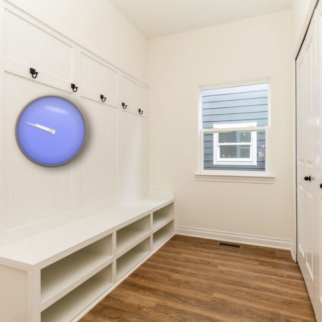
9:48
